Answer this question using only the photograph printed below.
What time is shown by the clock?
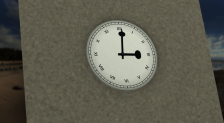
3:01
